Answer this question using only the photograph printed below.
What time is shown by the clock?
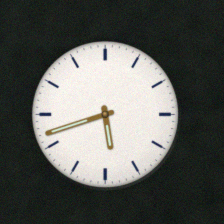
5:42
